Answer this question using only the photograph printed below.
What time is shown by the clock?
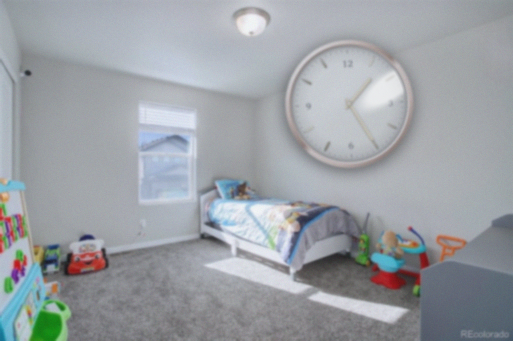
1:25
